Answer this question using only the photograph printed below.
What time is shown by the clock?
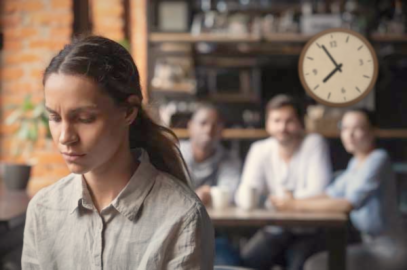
7:56
